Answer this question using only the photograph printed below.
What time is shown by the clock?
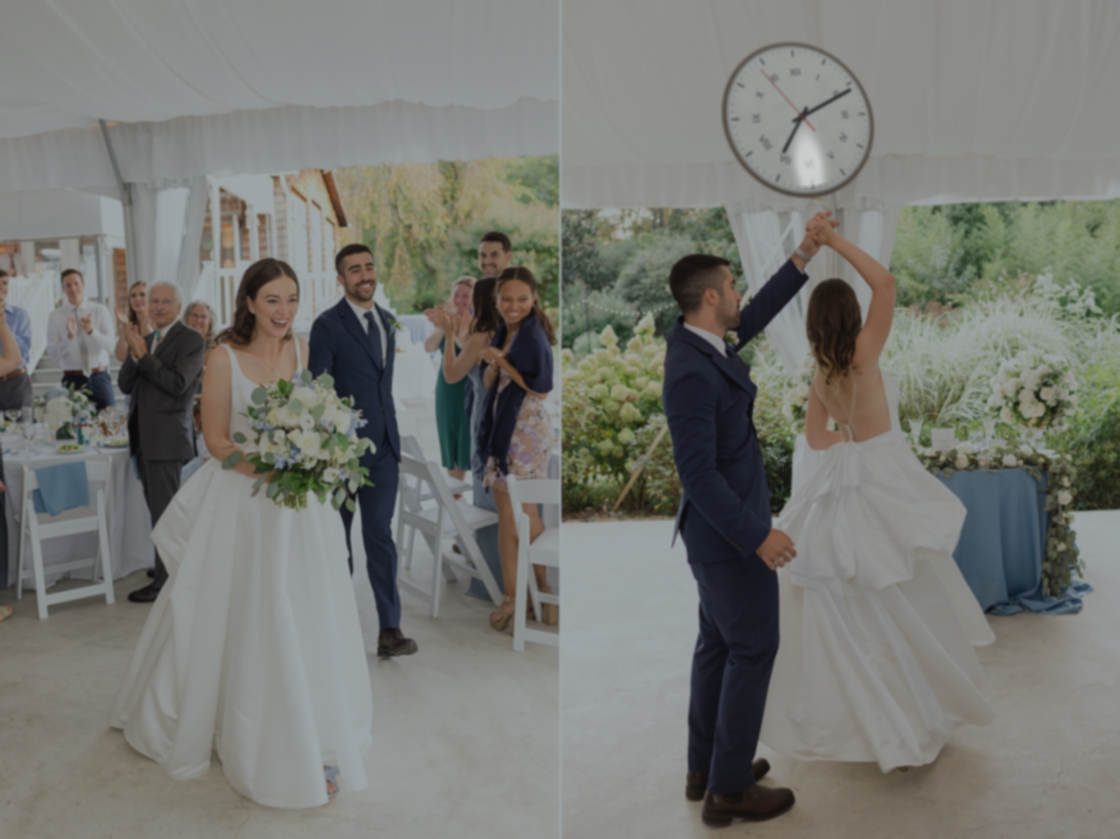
7:10:54
